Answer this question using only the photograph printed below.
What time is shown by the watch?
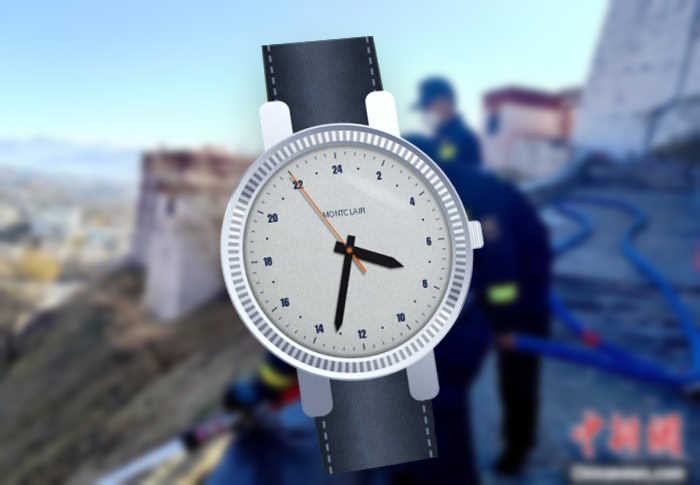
7:32:55
